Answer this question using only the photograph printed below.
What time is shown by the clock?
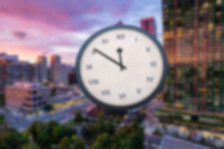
11:51
